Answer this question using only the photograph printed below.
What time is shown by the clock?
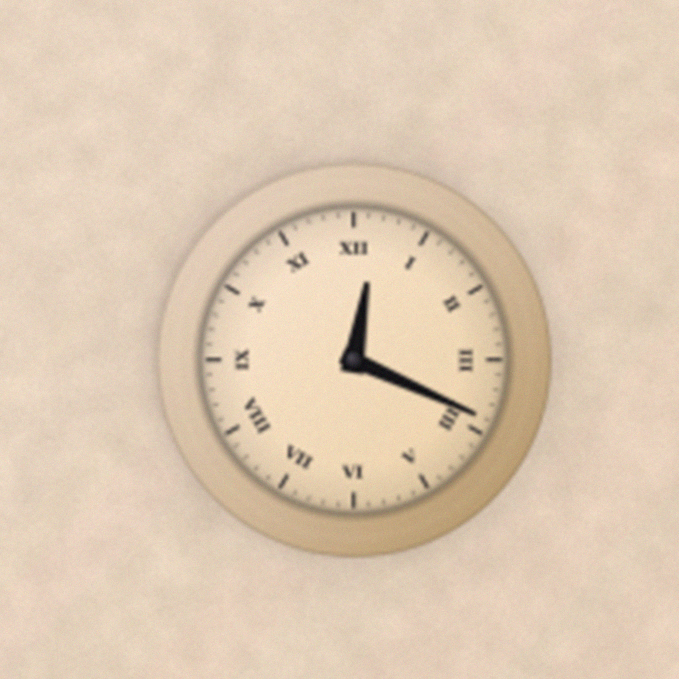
12:19
